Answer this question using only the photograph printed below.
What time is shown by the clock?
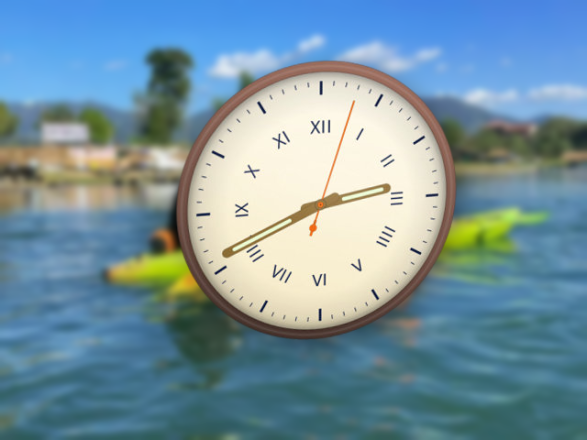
2:41:03
